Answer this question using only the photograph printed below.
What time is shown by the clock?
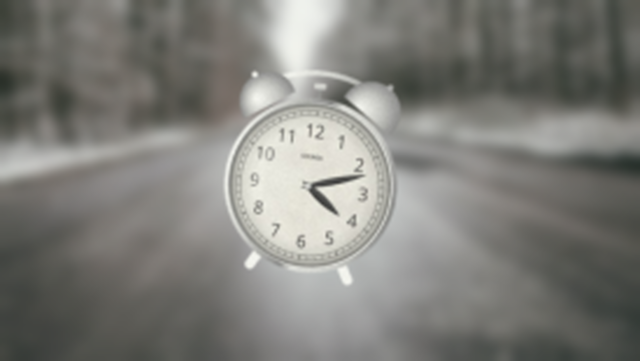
4:12
